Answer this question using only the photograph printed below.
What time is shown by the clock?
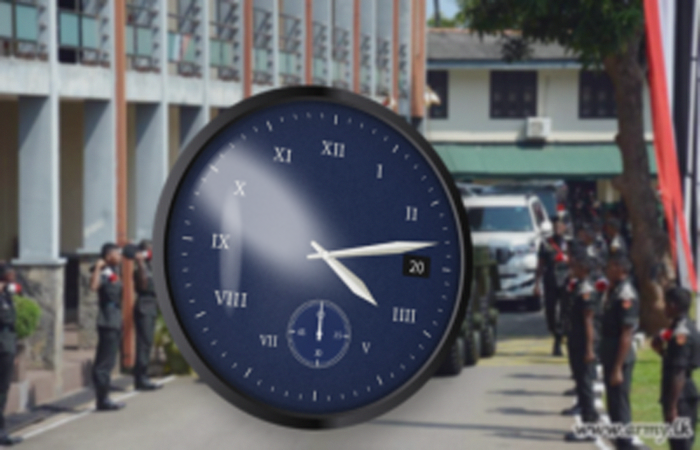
4:13
